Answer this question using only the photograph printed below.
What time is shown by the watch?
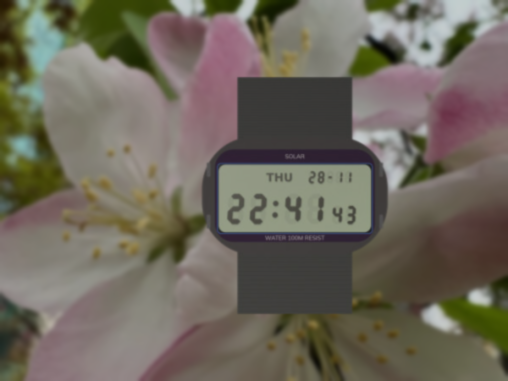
22:41:43
